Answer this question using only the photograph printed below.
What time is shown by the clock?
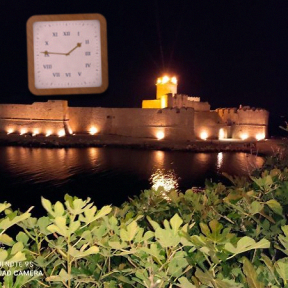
1:46
